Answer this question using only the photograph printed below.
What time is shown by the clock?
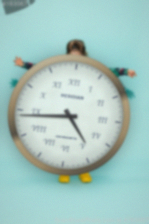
4:44
